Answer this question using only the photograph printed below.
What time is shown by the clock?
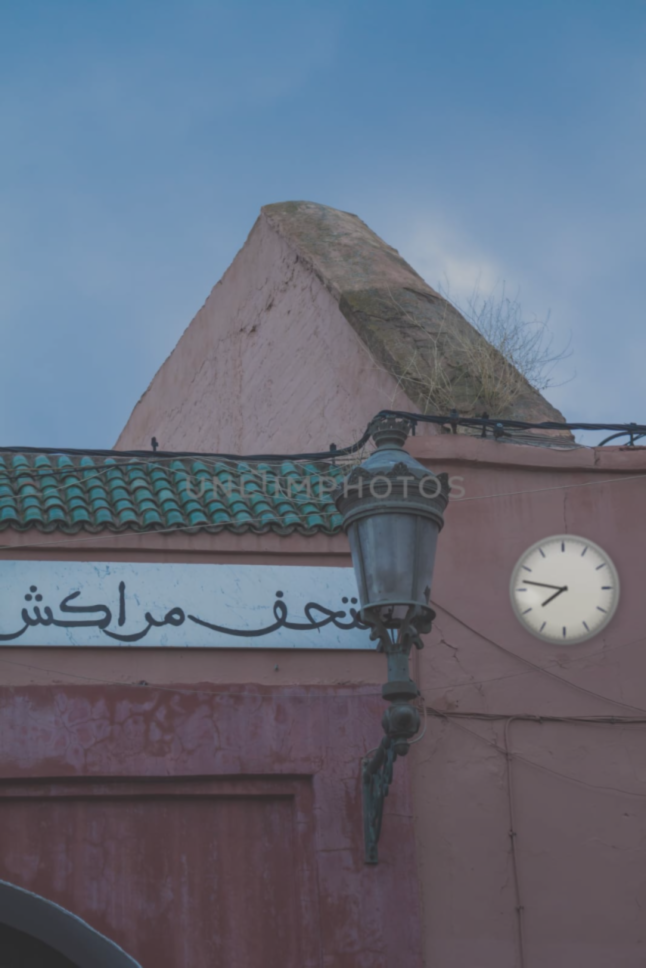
7:47
